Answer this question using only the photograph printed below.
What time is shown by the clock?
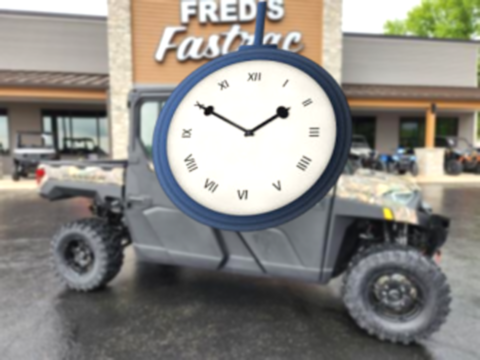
1:50
